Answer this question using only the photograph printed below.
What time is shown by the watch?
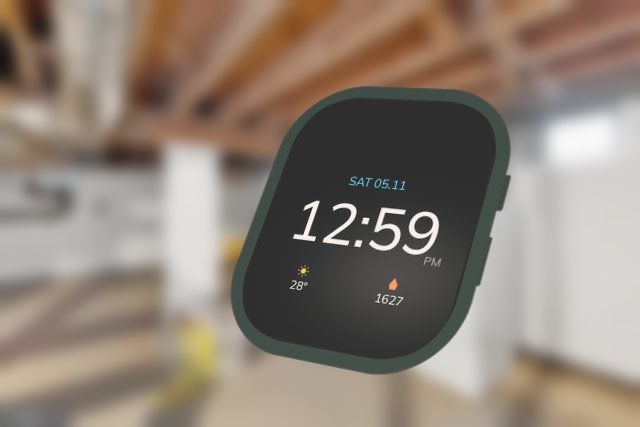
12:59
